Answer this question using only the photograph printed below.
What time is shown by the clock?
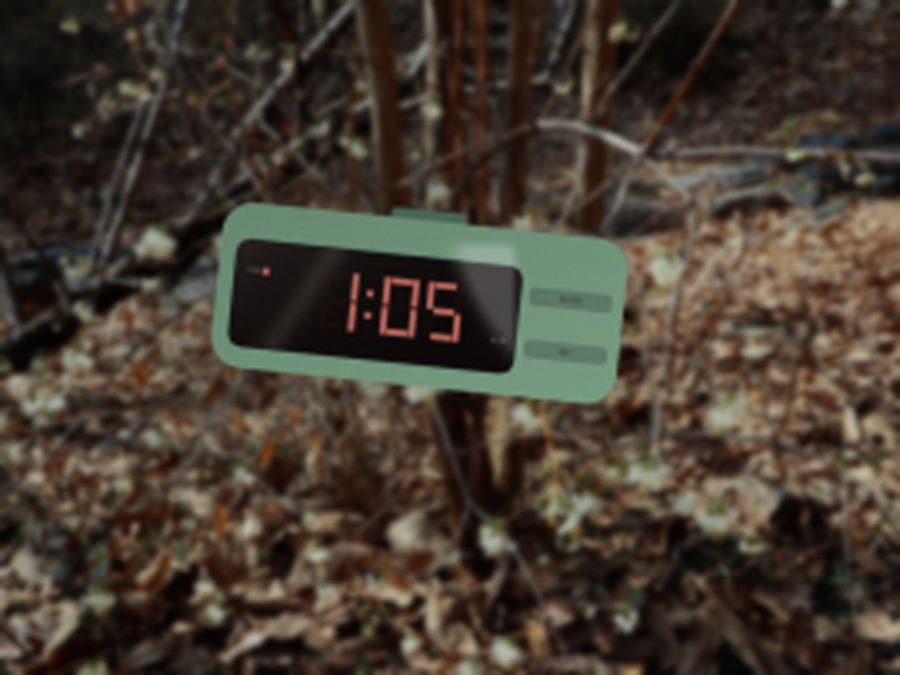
1:05
